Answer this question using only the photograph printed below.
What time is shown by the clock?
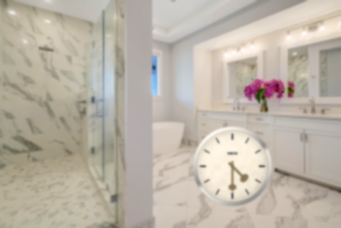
4:30
